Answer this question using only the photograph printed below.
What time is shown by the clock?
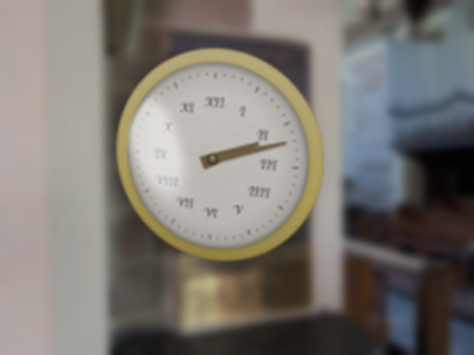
2:12
